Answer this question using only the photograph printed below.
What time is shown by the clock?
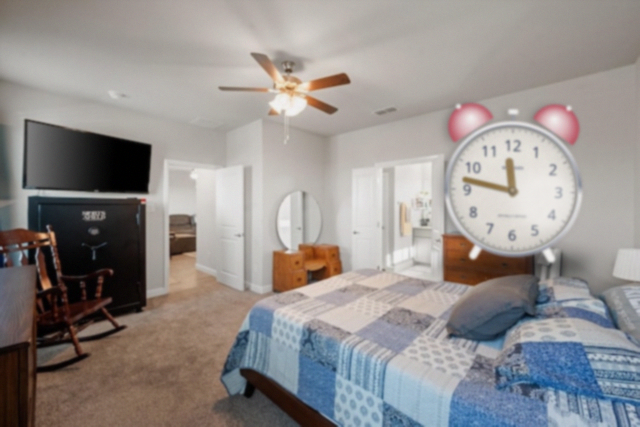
11:47
